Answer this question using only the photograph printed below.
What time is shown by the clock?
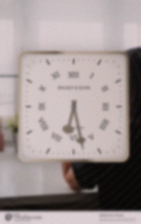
6:28
